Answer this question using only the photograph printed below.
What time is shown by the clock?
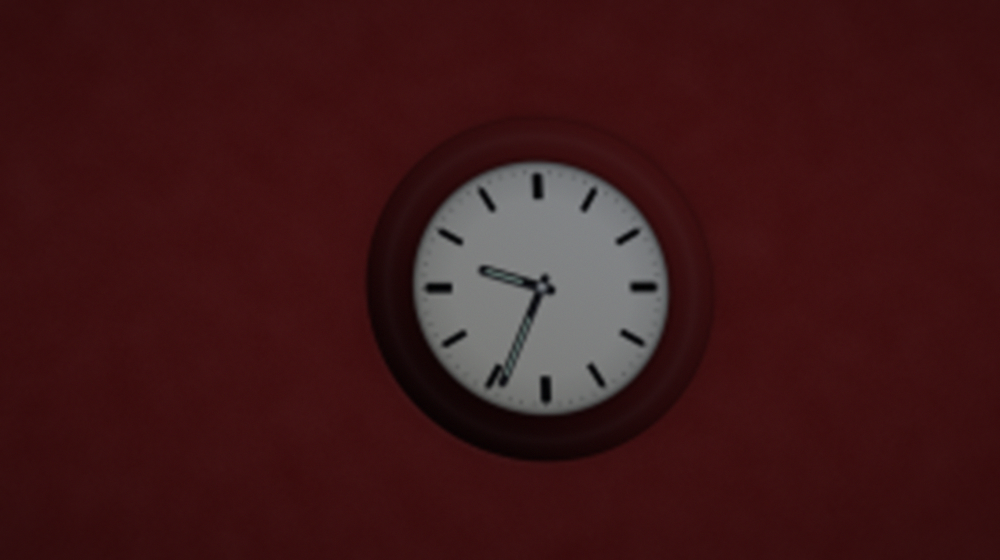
9:34
